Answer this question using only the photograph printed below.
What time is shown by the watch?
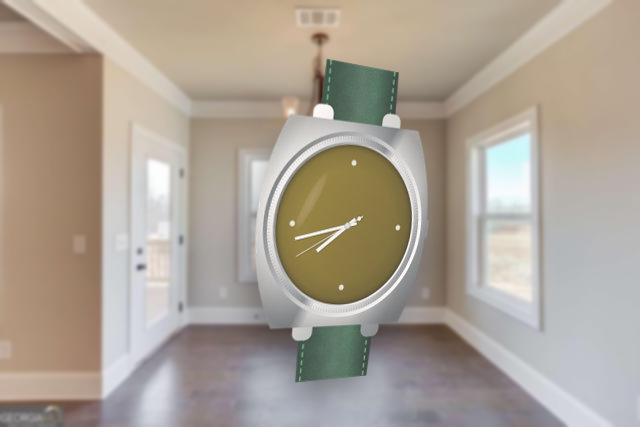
7:42:40
